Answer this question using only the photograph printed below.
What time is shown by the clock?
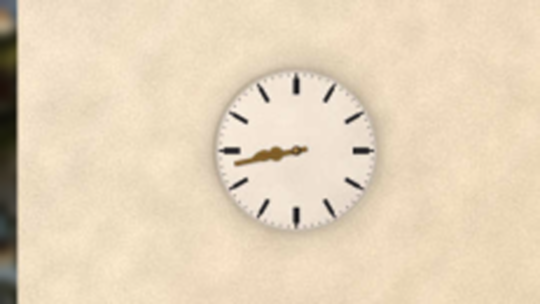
8:43
